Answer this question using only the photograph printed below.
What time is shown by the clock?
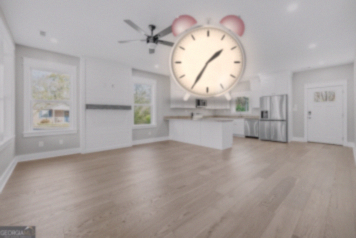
1:35
